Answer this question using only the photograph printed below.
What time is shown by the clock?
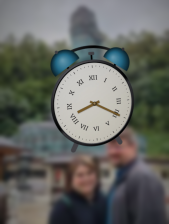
8:20
